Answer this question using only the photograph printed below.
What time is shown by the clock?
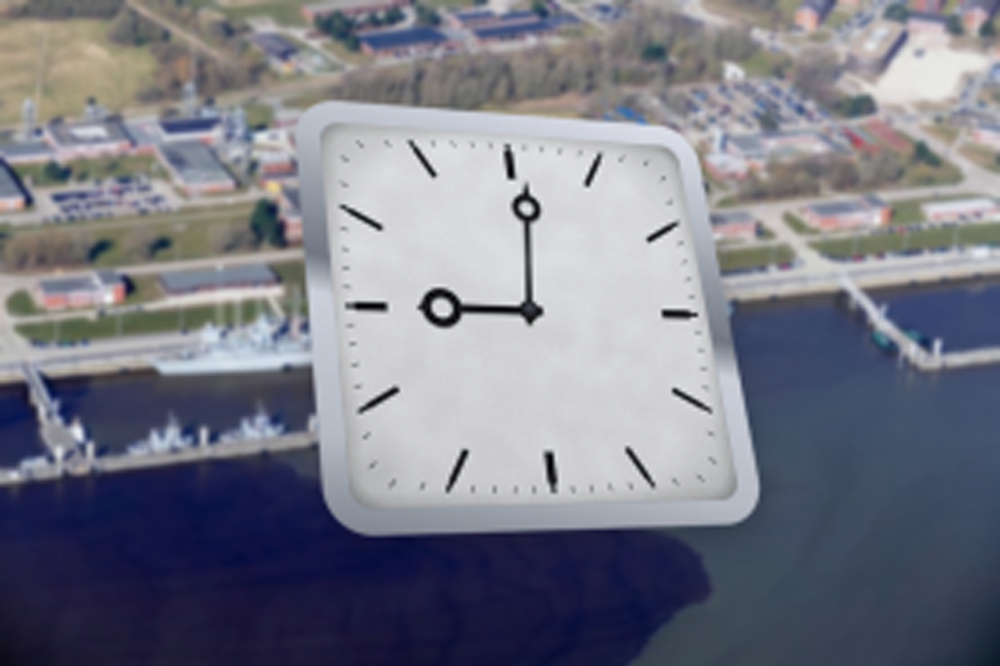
9:01
